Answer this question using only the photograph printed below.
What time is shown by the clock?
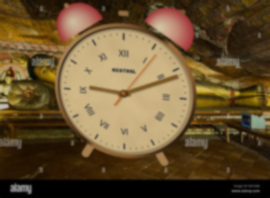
9:11:06
